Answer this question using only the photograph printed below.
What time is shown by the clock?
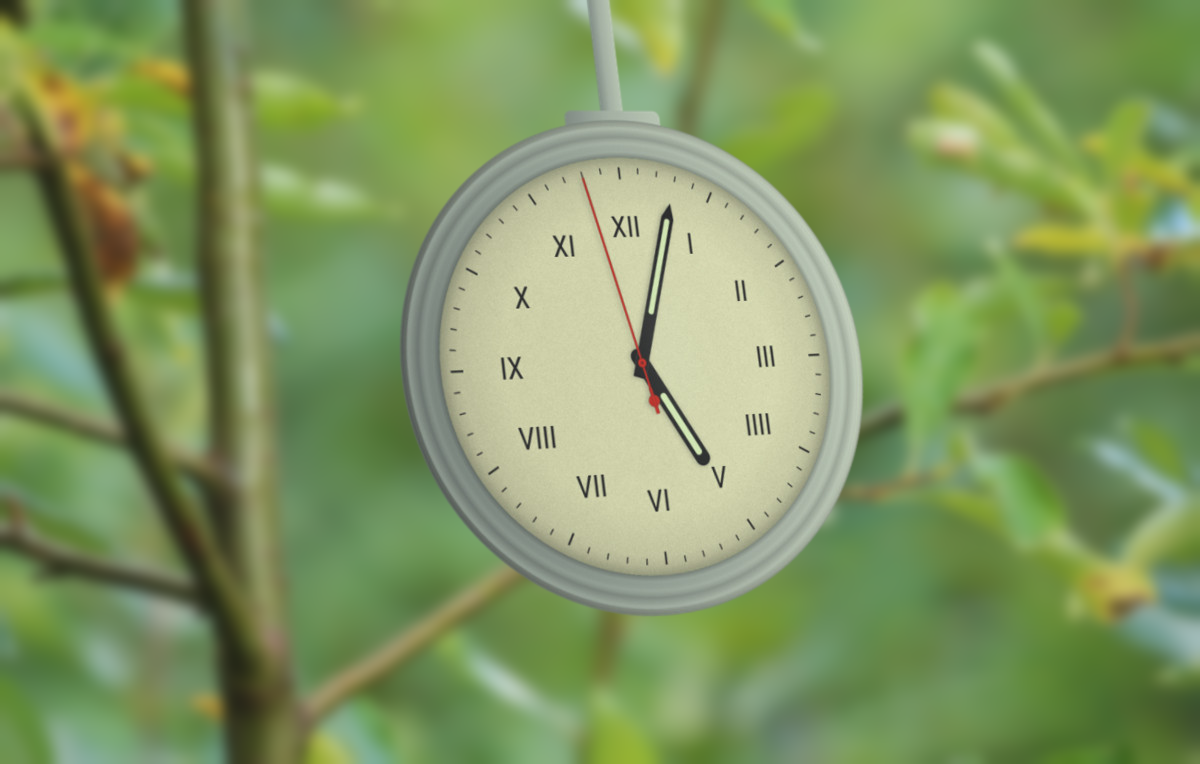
5:02:58
